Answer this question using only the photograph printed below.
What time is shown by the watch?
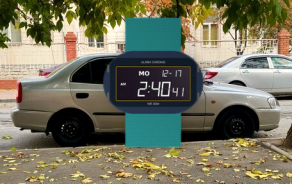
2:40:41
